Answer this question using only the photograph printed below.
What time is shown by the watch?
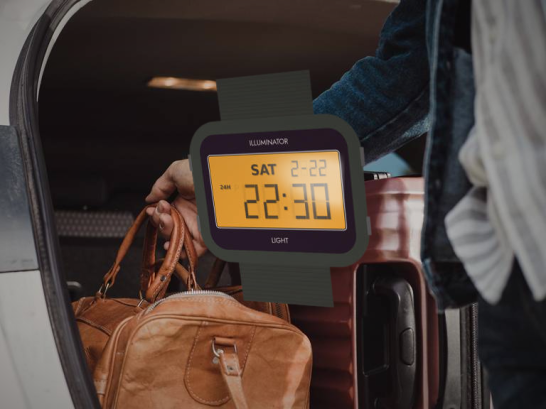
22:30
